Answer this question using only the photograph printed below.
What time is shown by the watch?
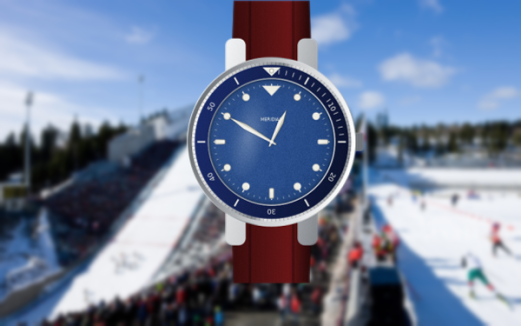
12:50
